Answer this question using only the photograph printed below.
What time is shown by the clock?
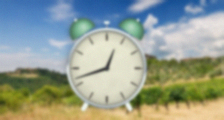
12:42
